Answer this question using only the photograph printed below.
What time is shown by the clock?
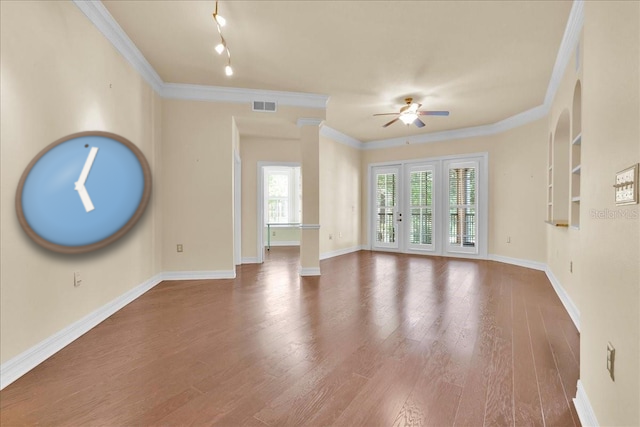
5:02
